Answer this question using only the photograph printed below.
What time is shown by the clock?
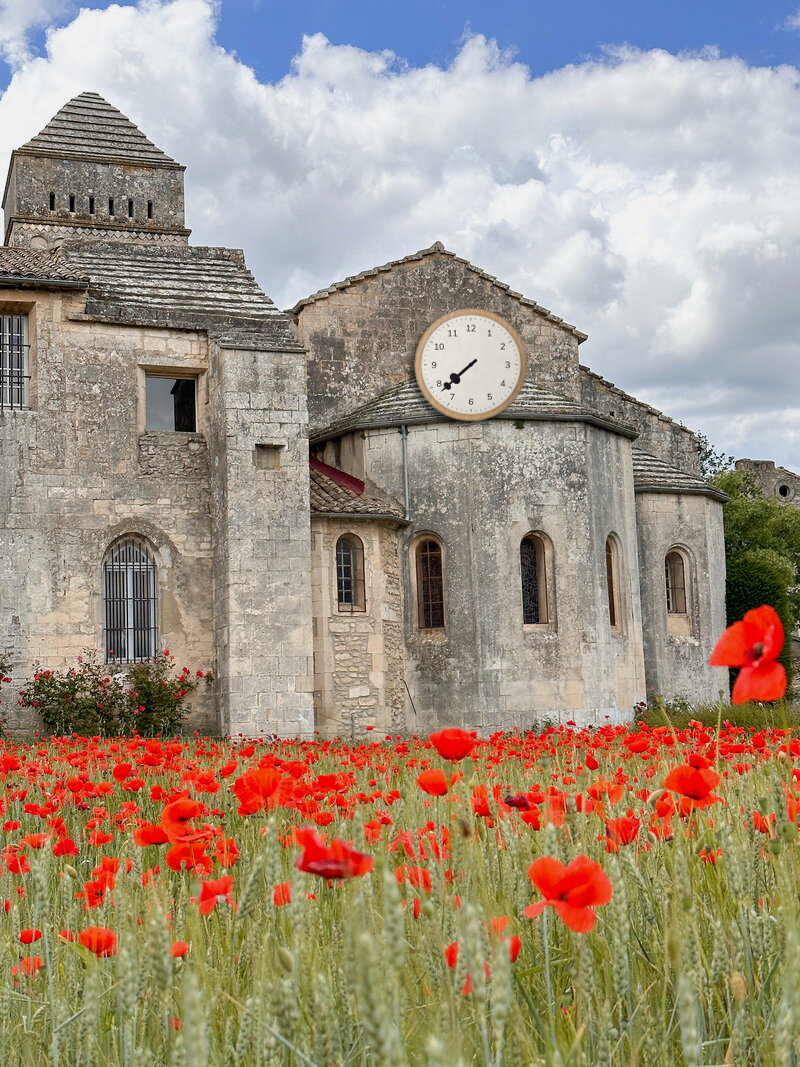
7:38
